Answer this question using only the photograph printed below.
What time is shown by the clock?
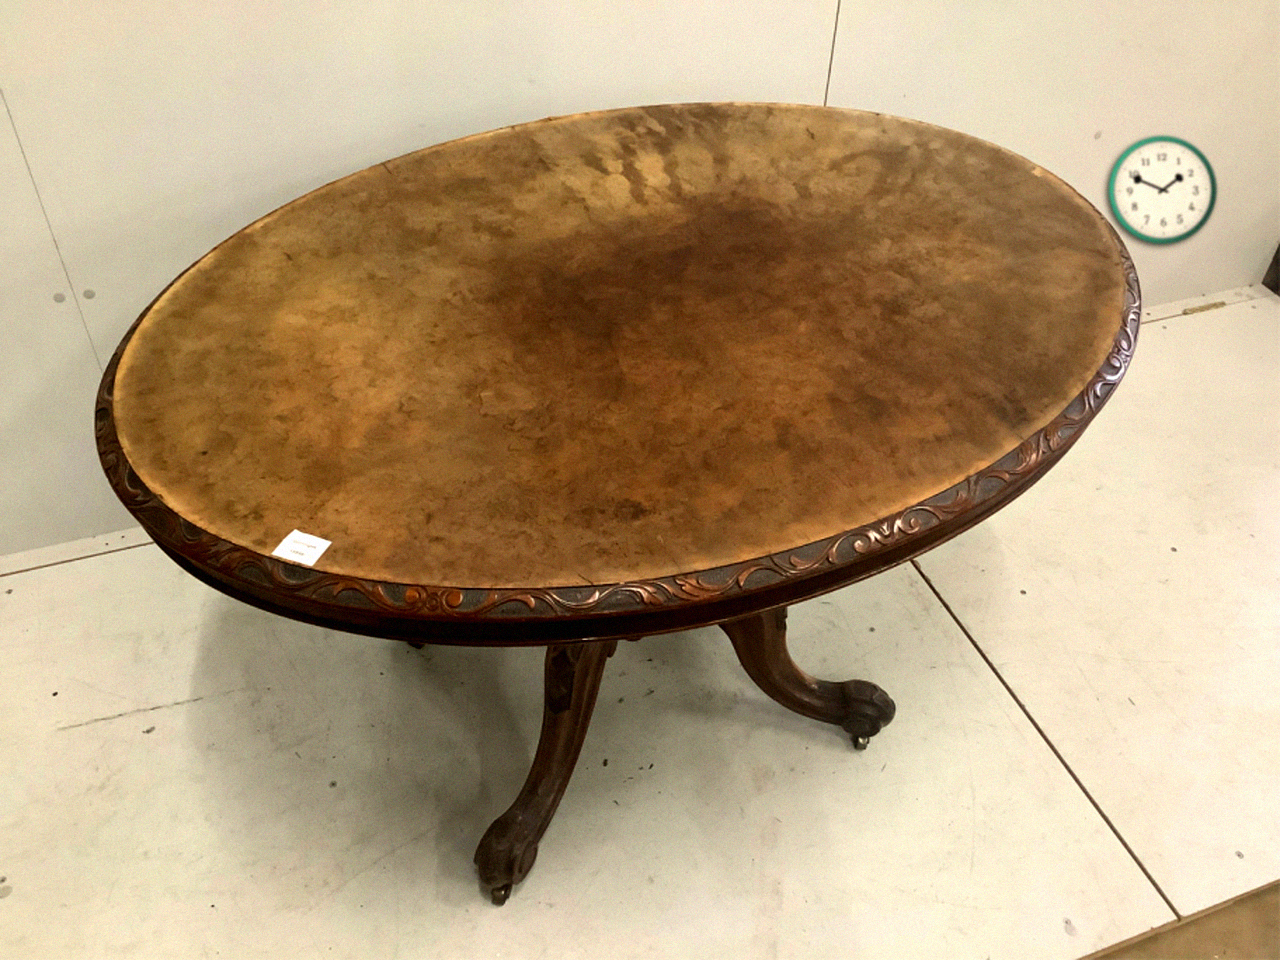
1:49
